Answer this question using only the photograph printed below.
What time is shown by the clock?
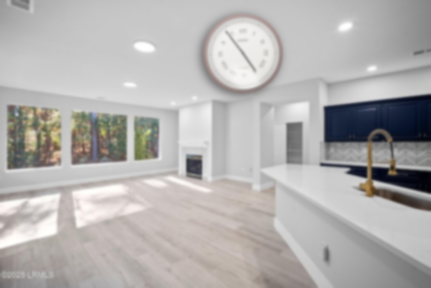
4:54
